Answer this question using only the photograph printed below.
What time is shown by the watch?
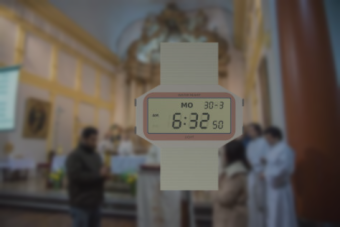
6:32
